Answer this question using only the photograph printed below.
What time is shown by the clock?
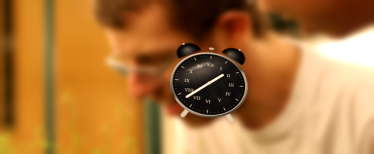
1:38
